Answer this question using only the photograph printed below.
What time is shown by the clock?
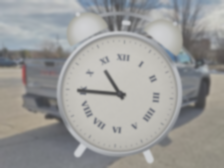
10:45
